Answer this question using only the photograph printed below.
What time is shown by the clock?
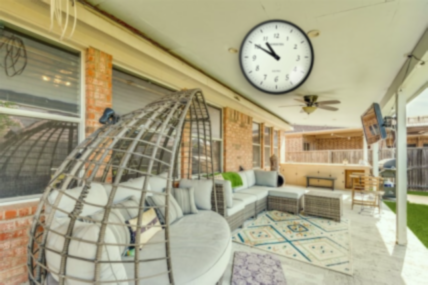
10:50
